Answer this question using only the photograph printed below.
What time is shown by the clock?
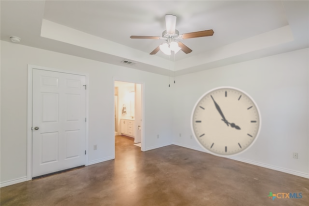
3:55
